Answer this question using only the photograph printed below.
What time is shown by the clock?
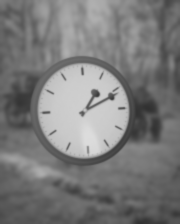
1:11
